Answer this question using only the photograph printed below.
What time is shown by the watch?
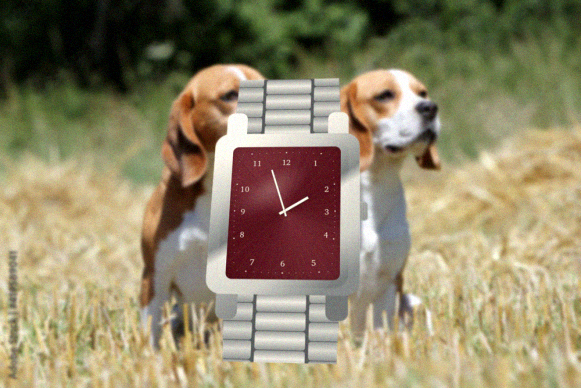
1:57
